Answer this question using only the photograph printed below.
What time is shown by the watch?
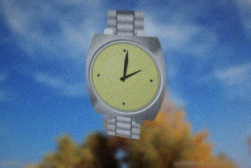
2:01
